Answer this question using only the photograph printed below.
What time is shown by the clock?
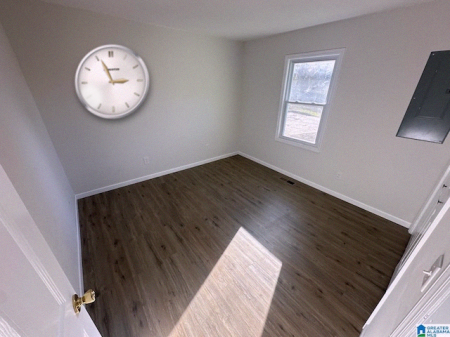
2:56
